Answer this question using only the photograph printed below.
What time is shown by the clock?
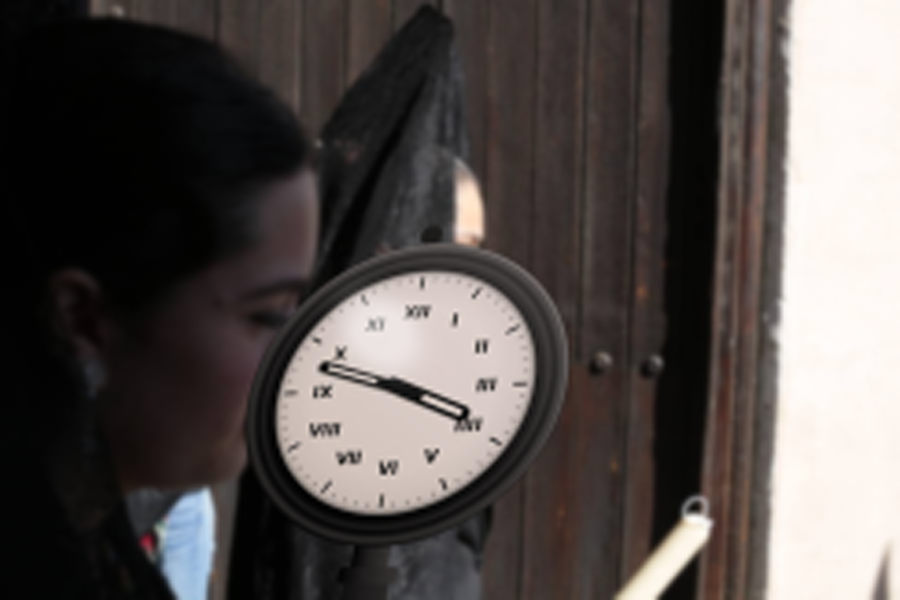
3:48
